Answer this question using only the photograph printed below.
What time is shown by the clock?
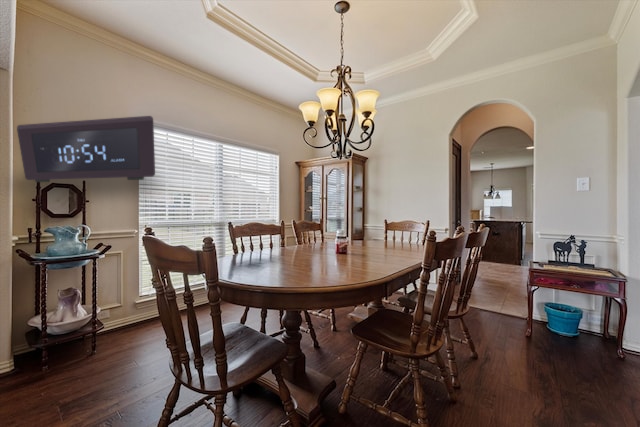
10:54
